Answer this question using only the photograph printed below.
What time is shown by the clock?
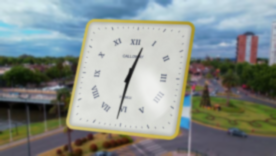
12:31
